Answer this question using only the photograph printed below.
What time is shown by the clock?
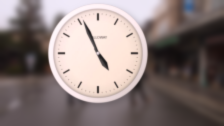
4:56
